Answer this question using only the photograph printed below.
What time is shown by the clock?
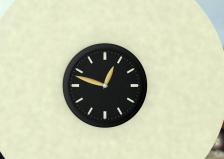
12:48
